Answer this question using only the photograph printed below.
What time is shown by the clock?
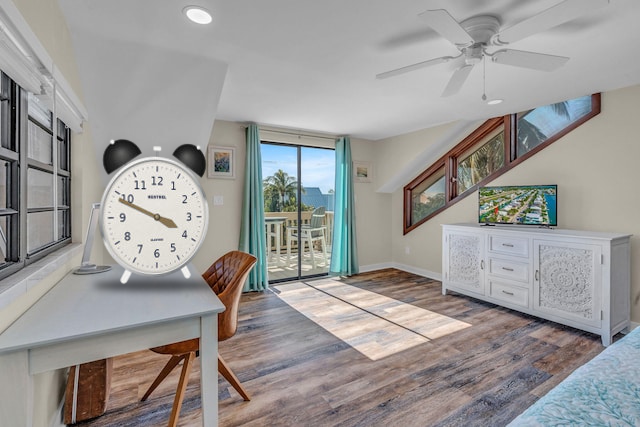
3:49
